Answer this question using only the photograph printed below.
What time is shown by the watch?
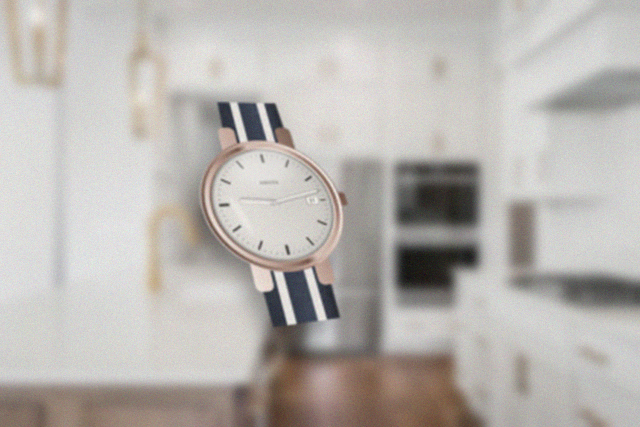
9:13
